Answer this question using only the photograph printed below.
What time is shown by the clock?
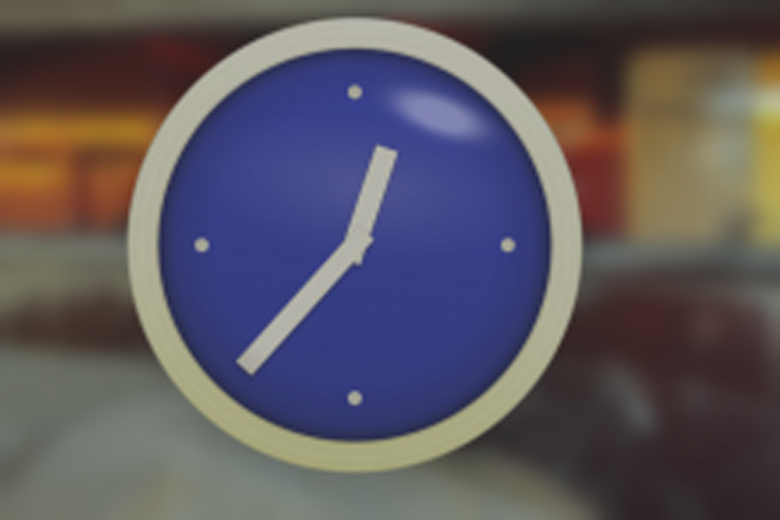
12:37
